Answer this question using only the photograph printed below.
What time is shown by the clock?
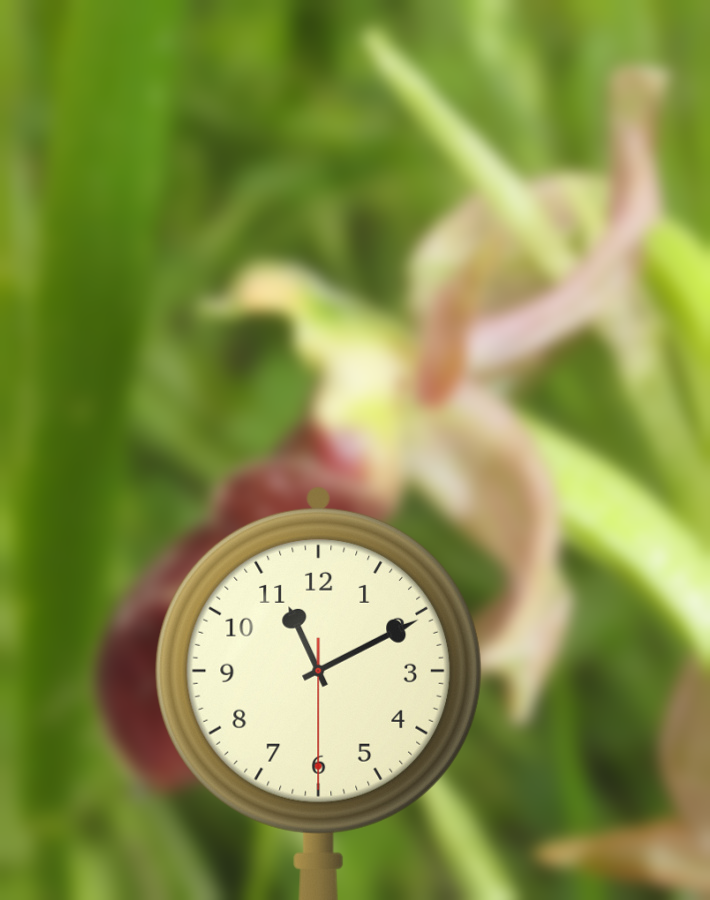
11:10:30
